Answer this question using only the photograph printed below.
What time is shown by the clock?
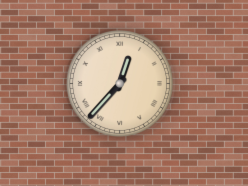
12:37
